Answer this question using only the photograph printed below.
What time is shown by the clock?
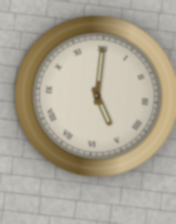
5:00
